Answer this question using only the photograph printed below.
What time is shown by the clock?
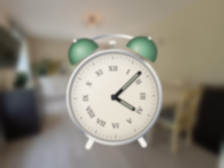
4:08
